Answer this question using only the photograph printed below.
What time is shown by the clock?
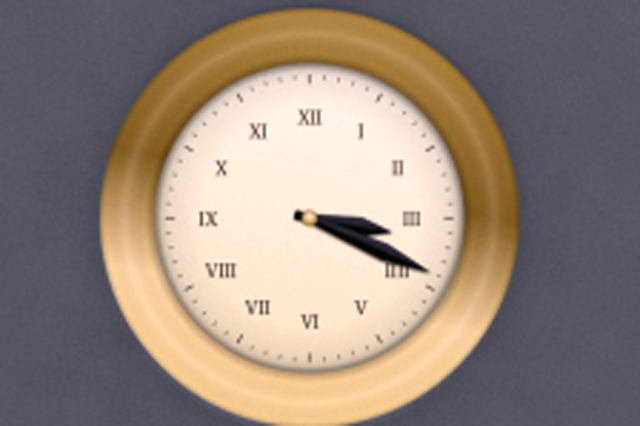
3:19
